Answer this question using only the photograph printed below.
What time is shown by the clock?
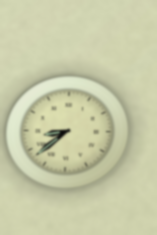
8:38
